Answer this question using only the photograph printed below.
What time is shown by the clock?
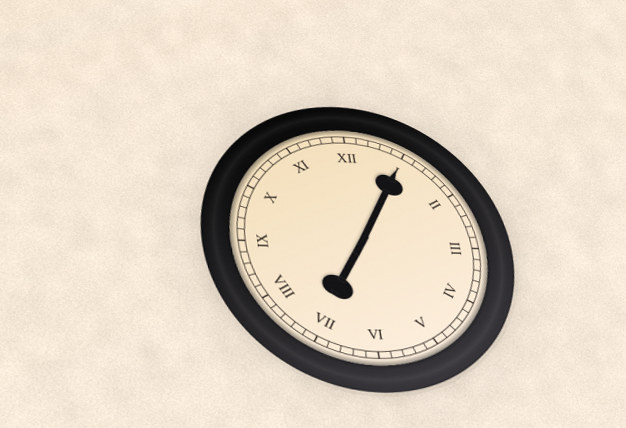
7:05
